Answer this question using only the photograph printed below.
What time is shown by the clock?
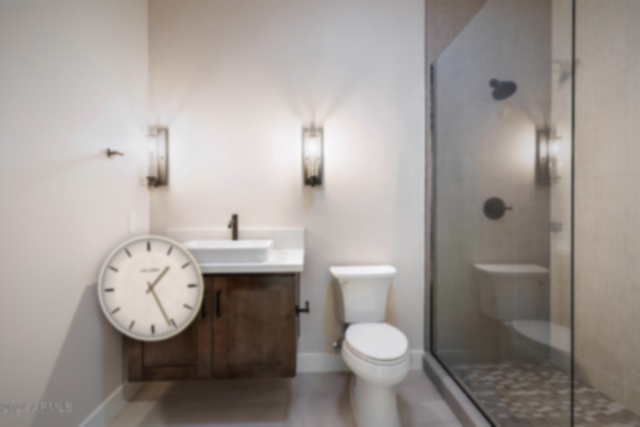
1:26
